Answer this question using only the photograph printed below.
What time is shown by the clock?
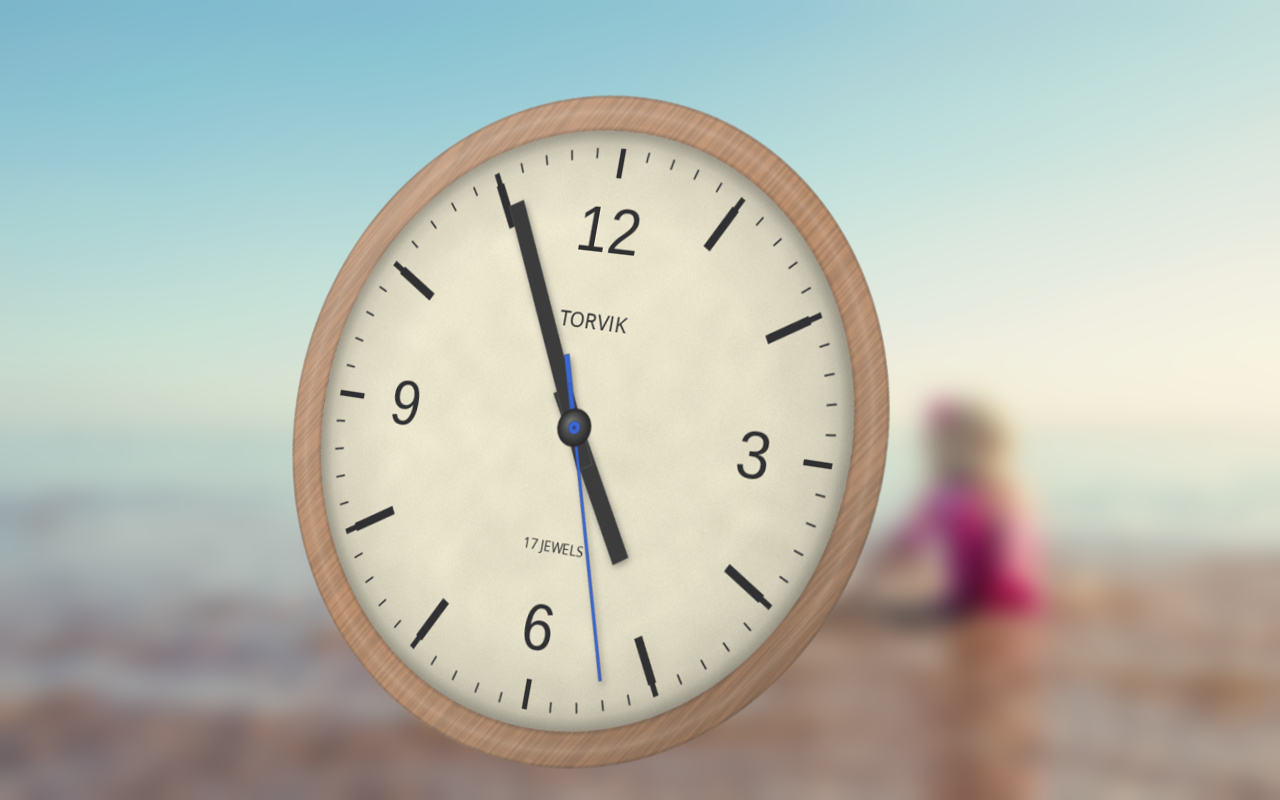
4:55:27
